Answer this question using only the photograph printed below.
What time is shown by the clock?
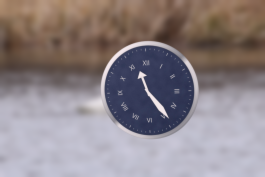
11:24
